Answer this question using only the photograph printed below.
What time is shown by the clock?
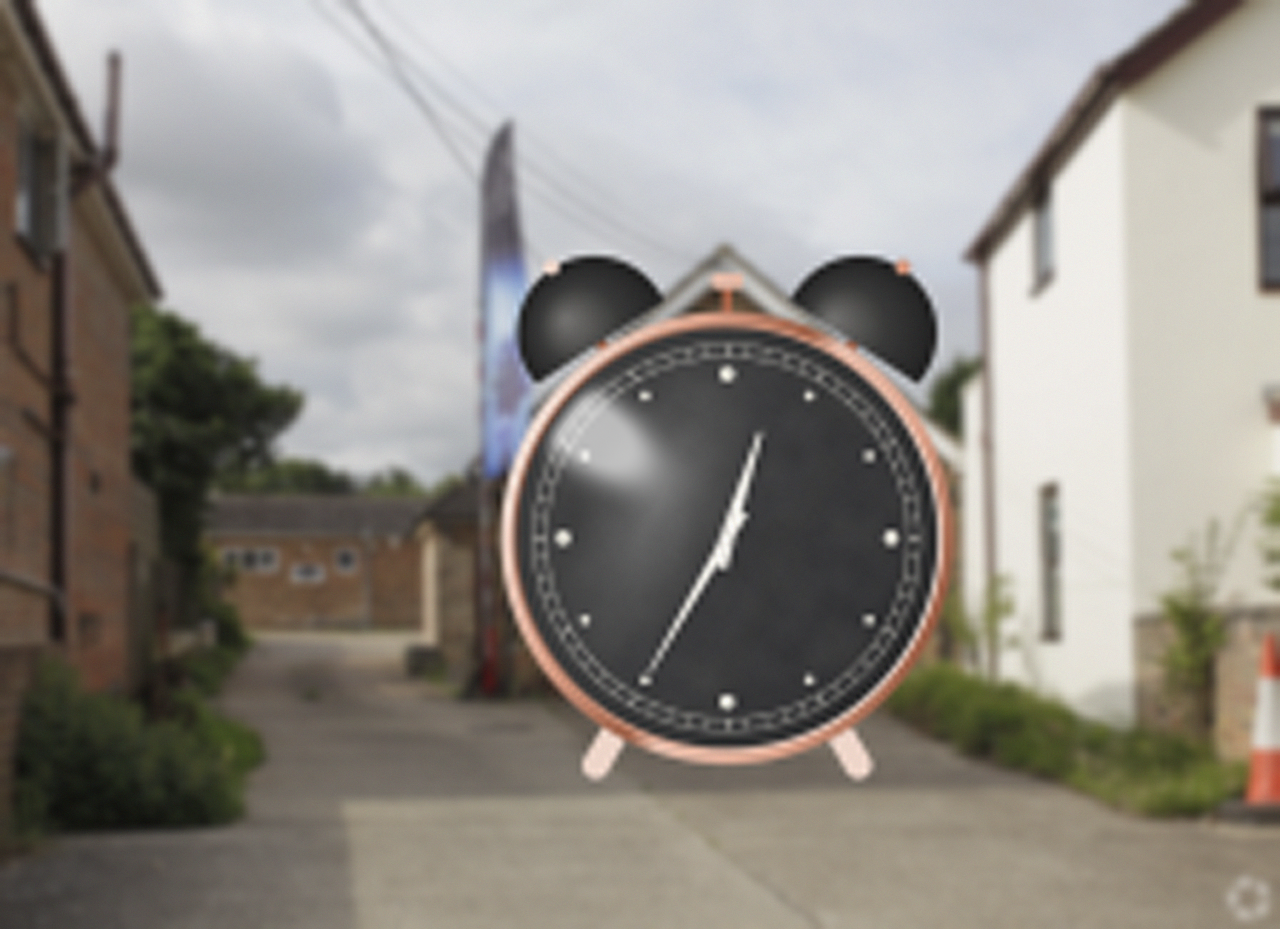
12:35
